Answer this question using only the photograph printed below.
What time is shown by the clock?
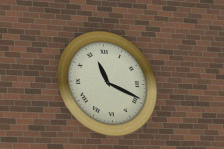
11:19
